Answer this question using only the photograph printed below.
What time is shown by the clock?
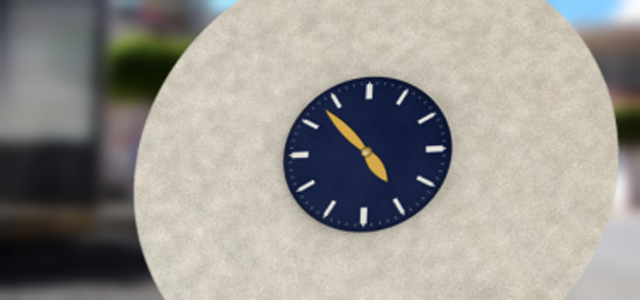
4:53
